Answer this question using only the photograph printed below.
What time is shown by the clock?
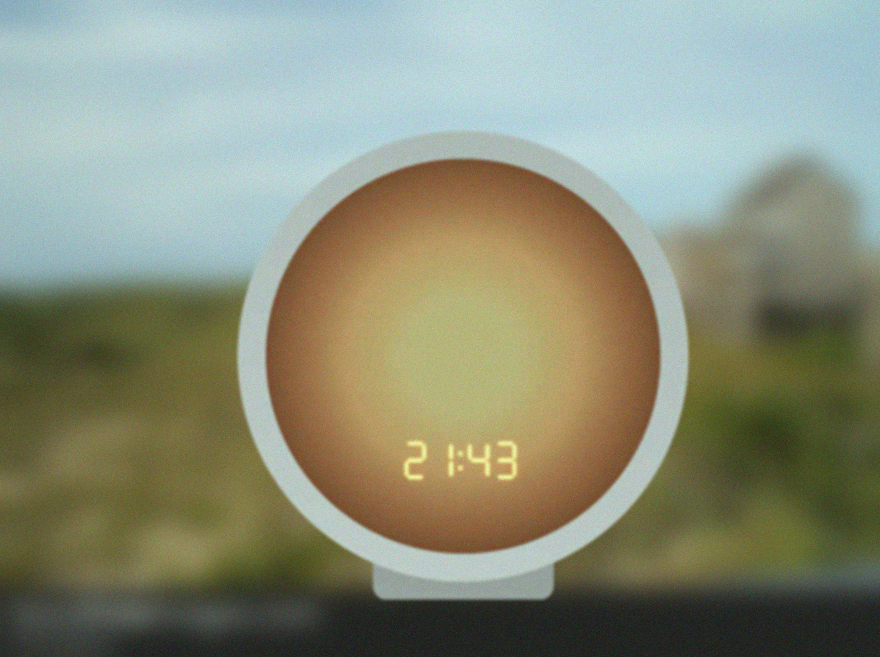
21:43
